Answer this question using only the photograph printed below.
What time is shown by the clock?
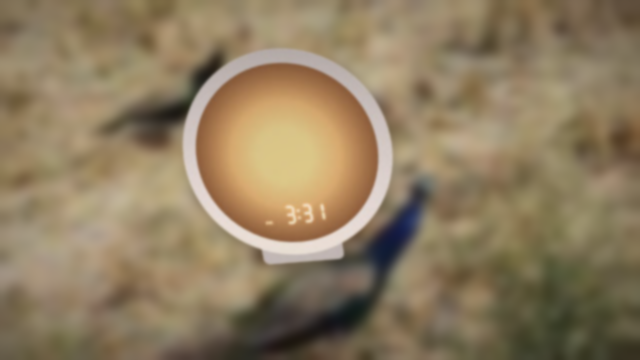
3:31
